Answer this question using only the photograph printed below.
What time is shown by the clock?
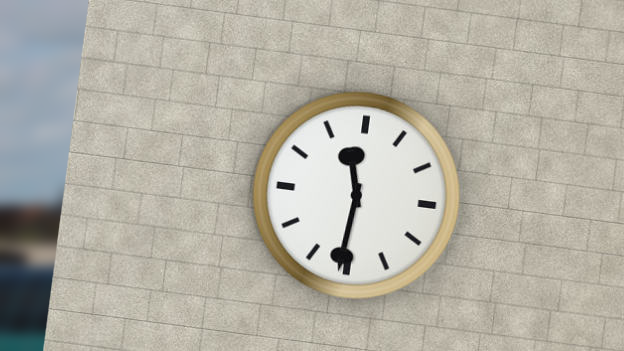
11:31
